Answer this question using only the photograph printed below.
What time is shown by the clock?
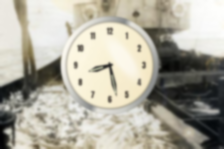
8:28
